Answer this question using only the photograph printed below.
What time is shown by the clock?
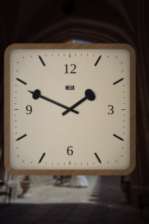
1:49
